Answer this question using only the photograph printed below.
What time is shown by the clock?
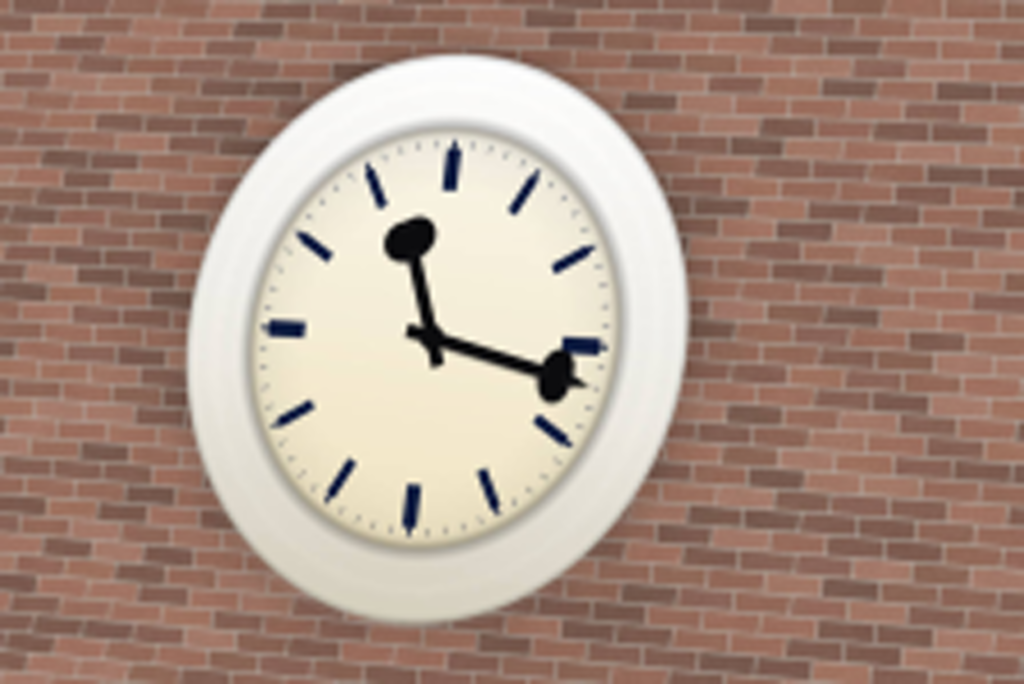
11:17
